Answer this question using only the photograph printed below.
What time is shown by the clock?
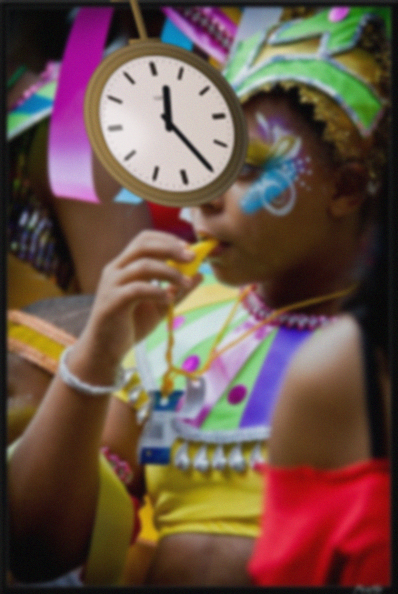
12:25
